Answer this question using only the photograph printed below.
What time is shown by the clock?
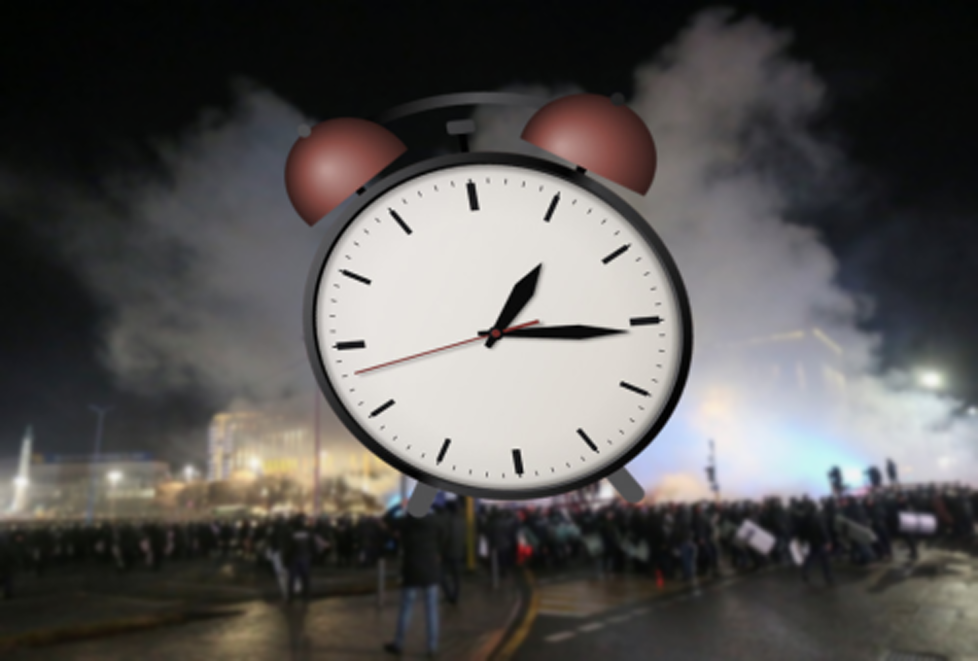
1:15:43
